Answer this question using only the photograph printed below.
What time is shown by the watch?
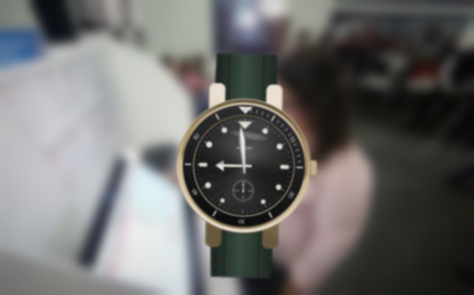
8:59
